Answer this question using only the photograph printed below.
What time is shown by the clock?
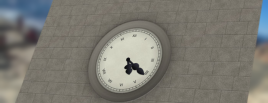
5:21
